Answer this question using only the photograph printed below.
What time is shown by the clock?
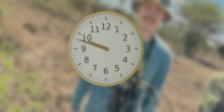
9:48
